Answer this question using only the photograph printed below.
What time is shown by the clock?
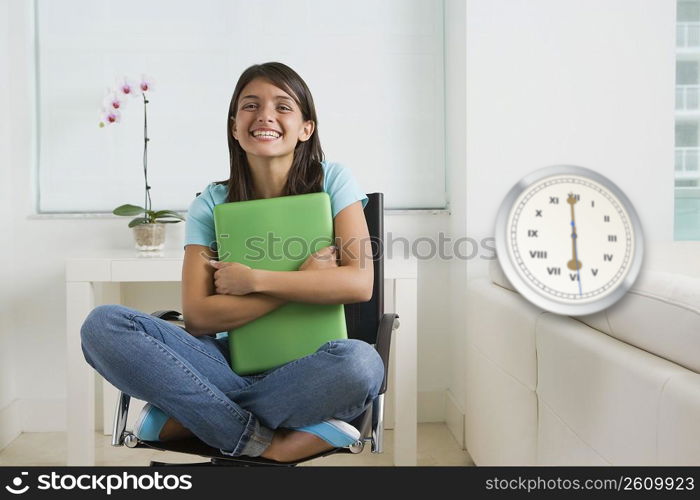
5:59:29
